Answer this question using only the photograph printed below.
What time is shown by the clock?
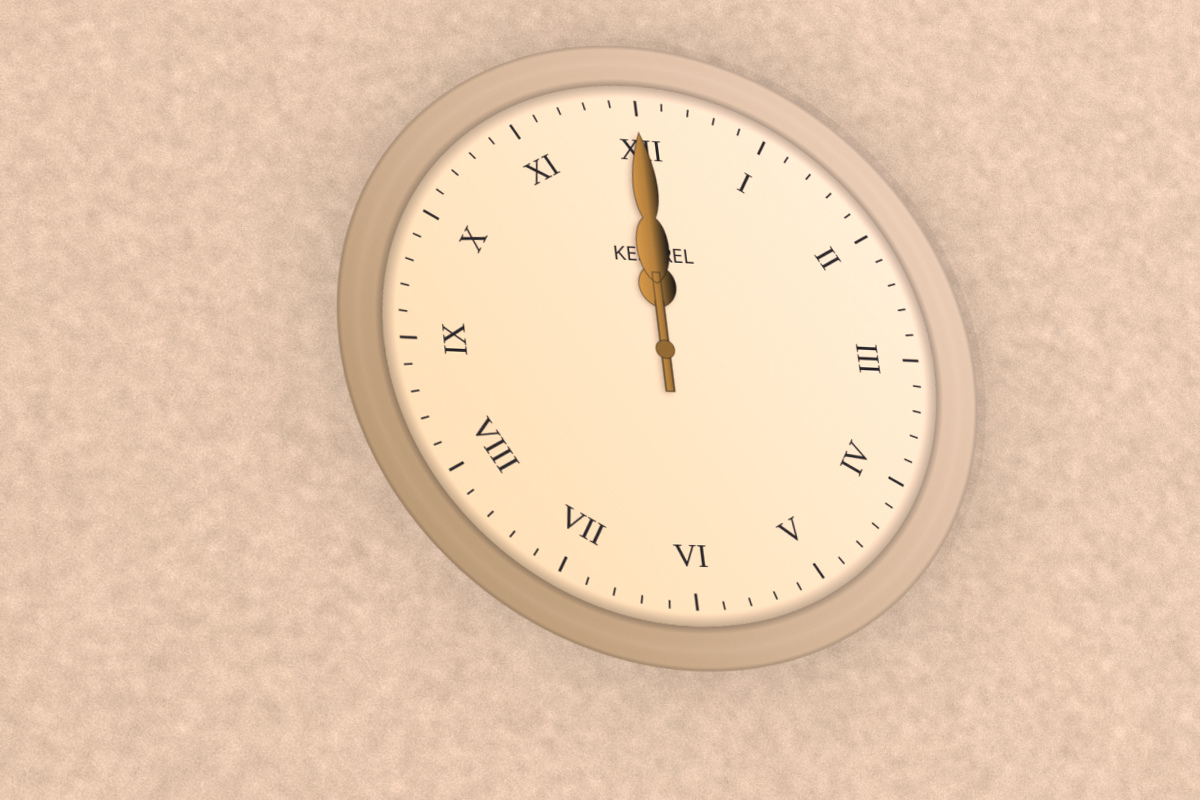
12:00
